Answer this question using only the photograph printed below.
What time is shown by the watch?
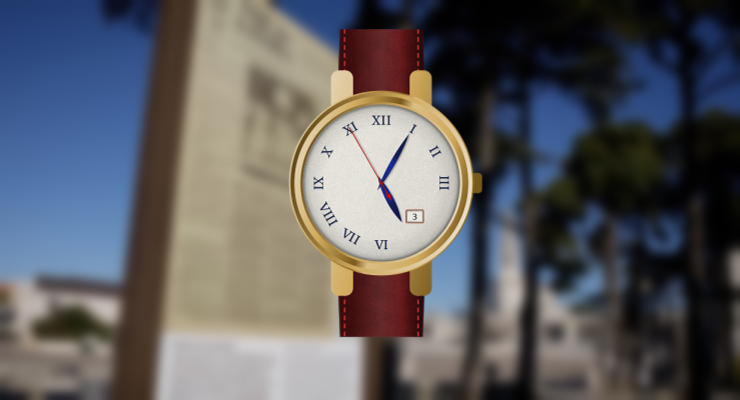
5:04:55
